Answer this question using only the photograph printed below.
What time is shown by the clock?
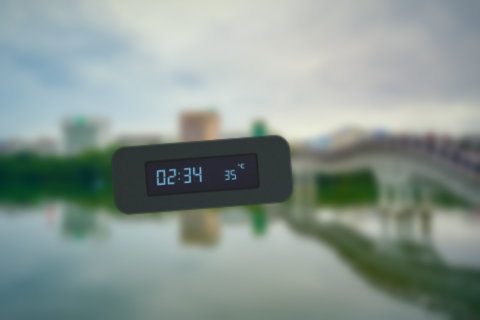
2:34
